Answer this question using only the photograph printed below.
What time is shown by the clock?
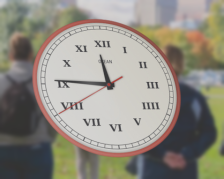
11:45:40
